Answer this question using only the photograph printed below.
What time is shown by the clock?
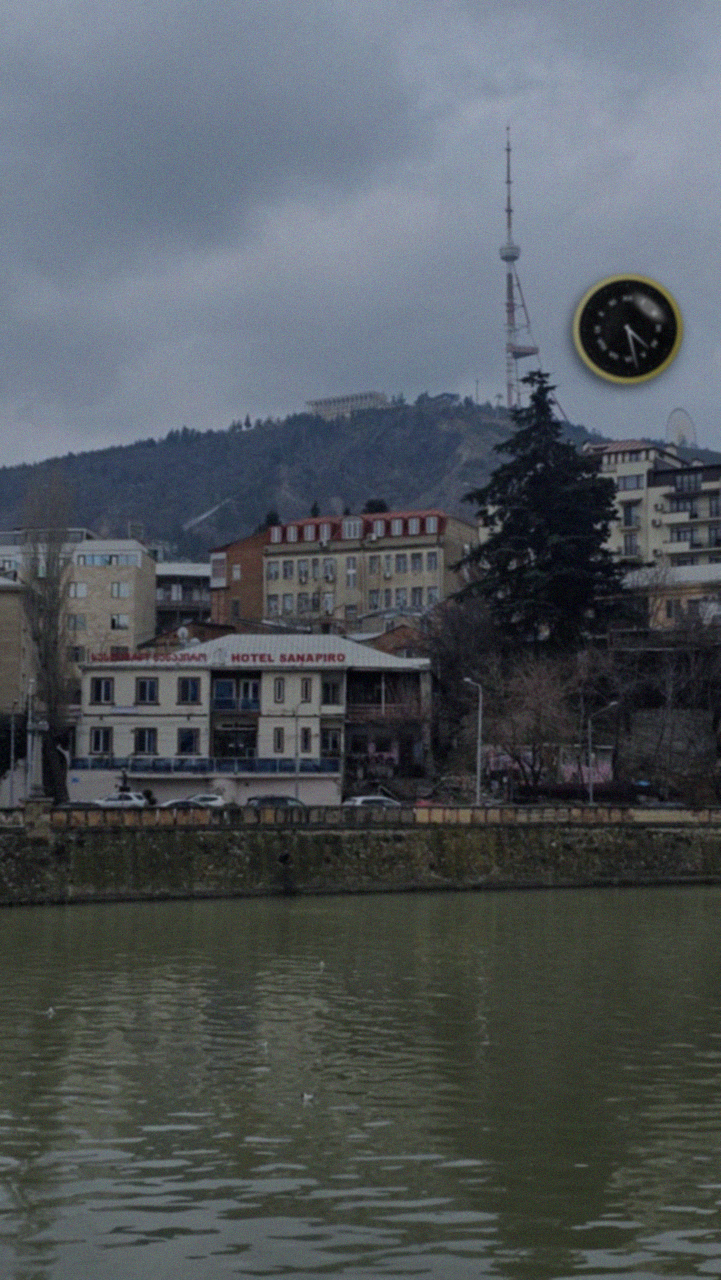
4:28
